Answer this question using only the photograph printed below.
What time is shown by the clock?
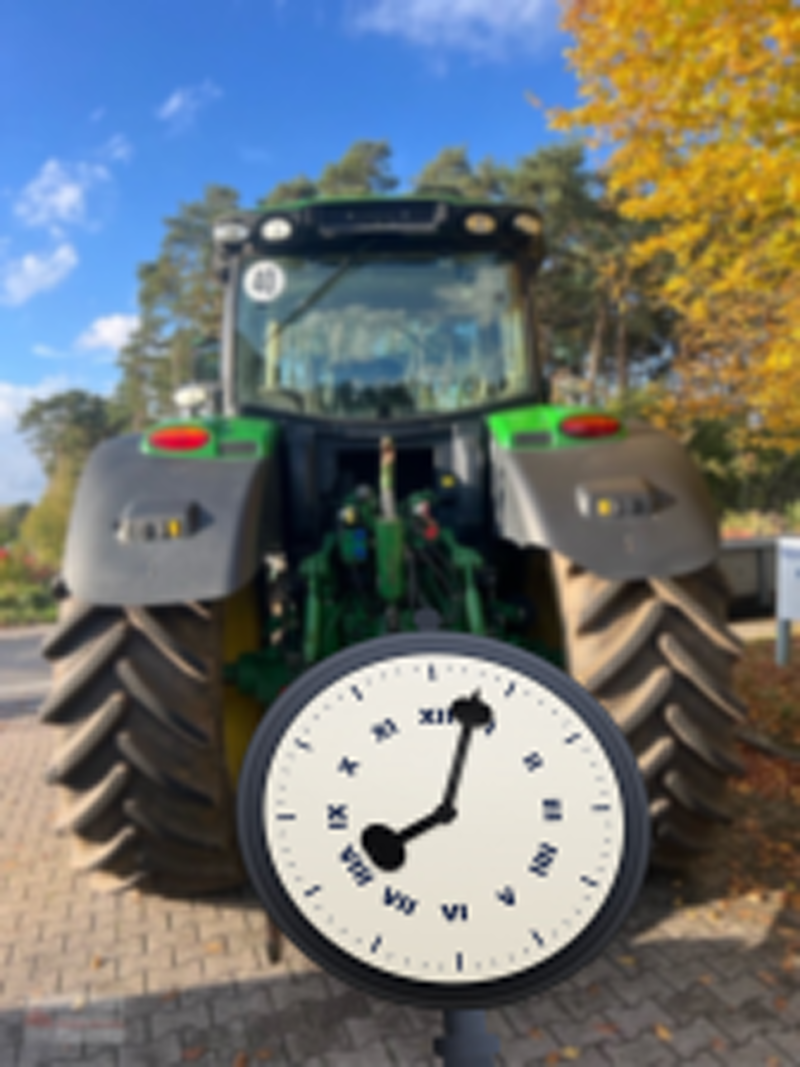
8:03
